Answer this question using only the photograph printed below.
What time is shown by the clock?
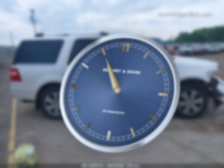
10:55
